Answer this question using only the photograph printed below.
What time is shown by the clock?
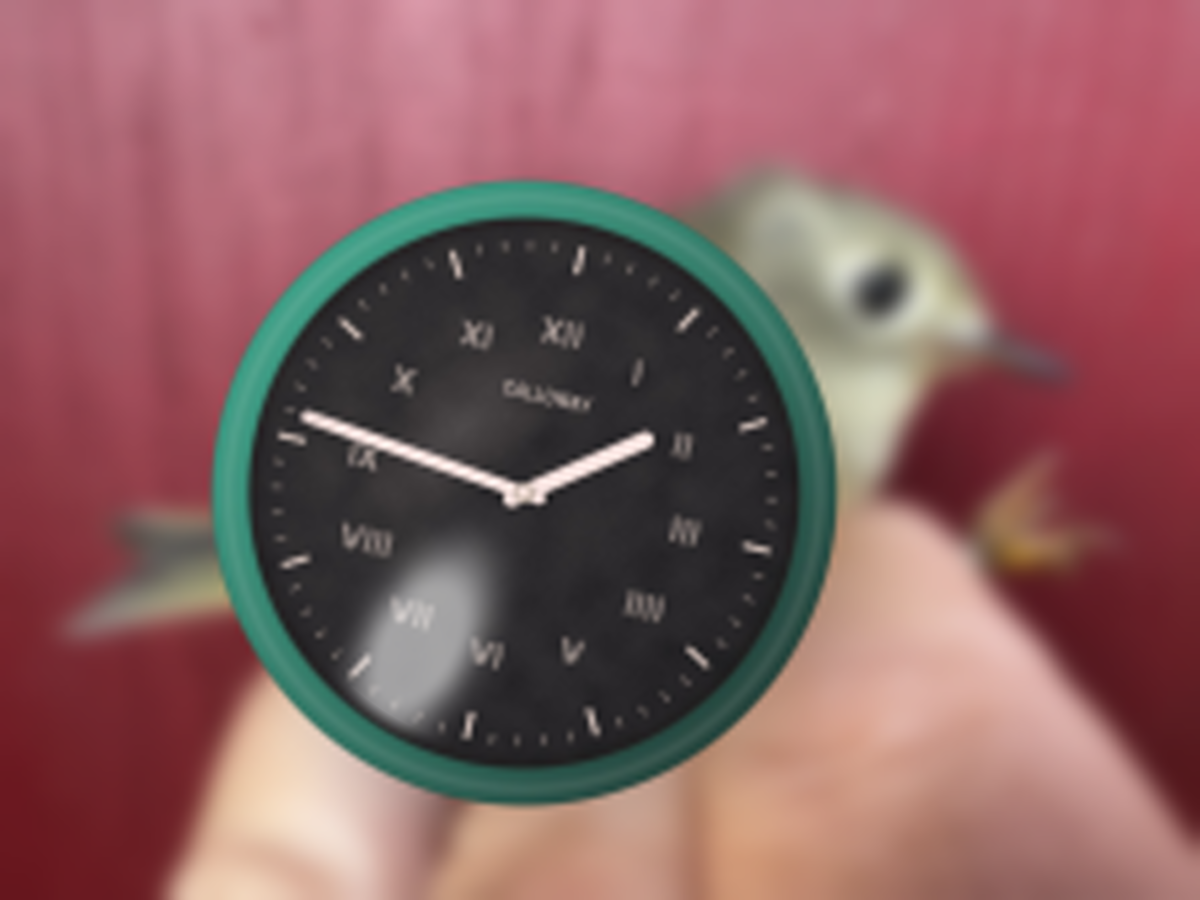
1:46
